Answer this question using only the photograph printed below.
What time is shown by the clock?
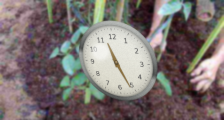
11:26
